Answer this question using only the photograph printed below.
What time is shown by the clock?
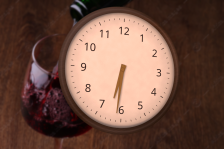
6:31
